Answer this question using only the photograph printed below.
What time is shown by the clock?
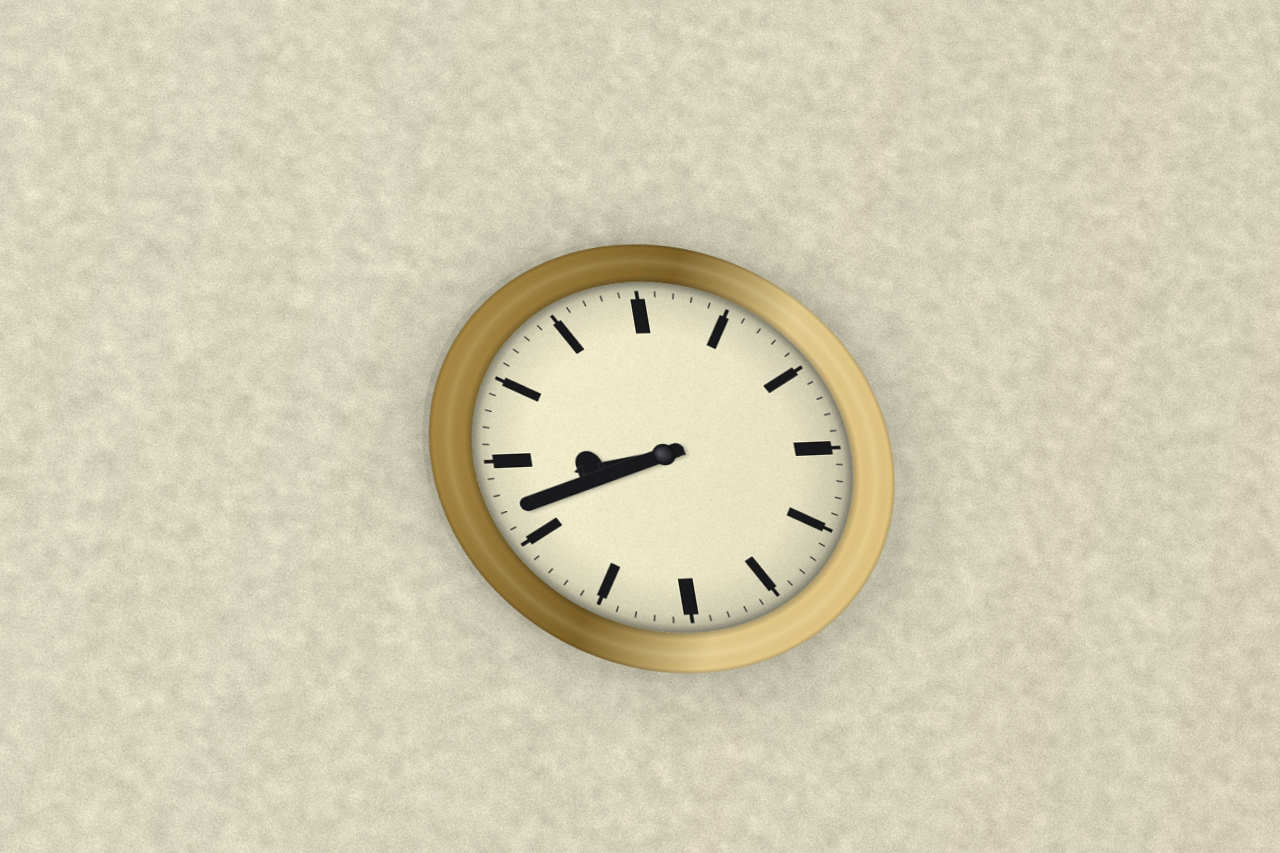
8:42
